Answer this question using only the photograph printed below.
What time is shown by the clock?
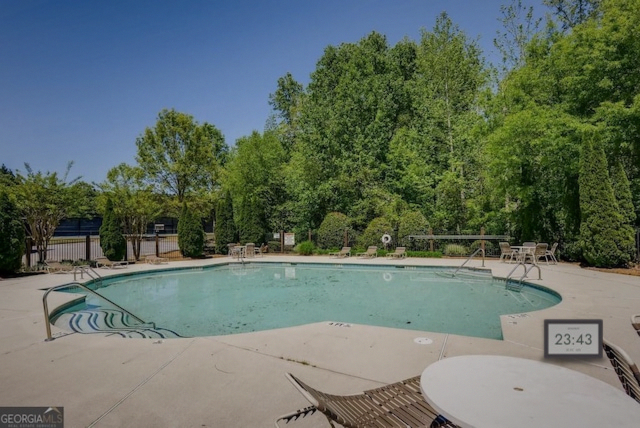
23:43
